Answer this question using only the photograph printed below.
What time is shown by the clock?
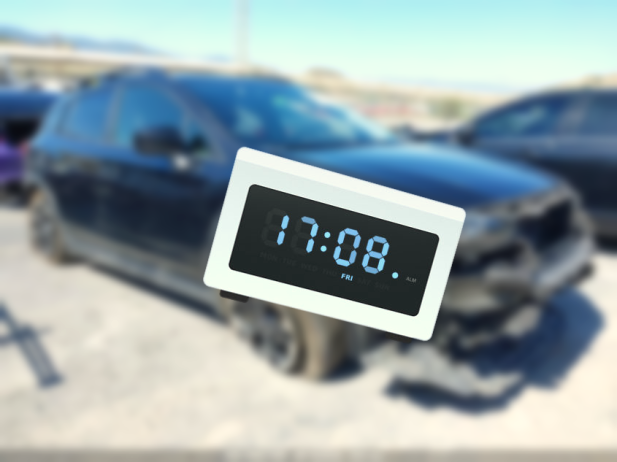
17:08
